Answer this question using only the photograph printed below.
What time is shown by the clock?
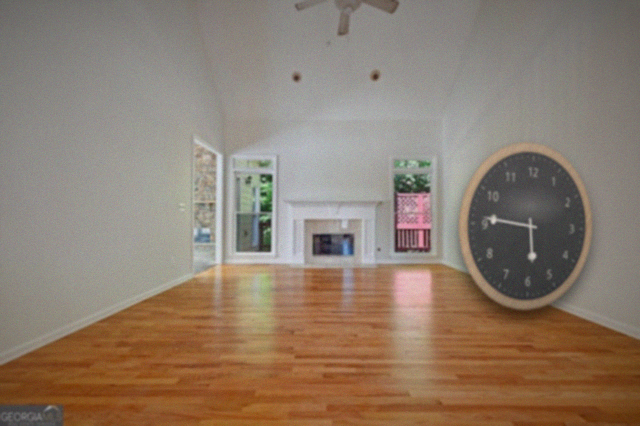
5:46
